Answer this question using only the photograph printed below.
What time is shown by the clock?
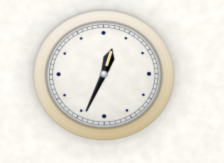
12:34
